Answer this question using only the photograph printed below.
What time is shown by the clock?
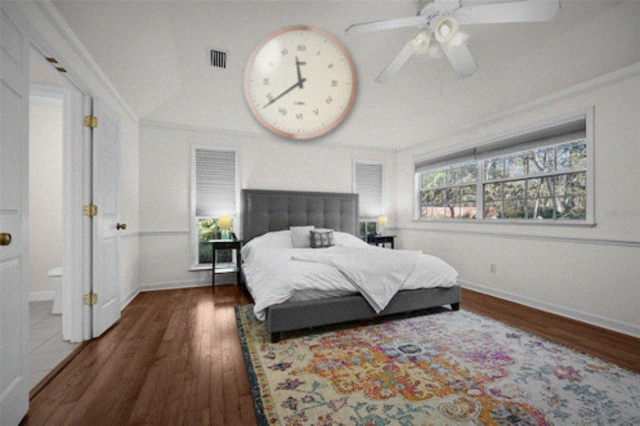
11:39
